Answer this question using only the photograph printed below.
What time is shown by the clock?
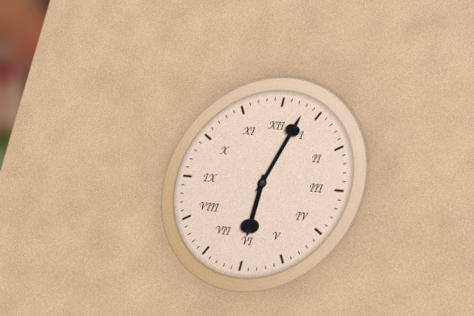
6:03
